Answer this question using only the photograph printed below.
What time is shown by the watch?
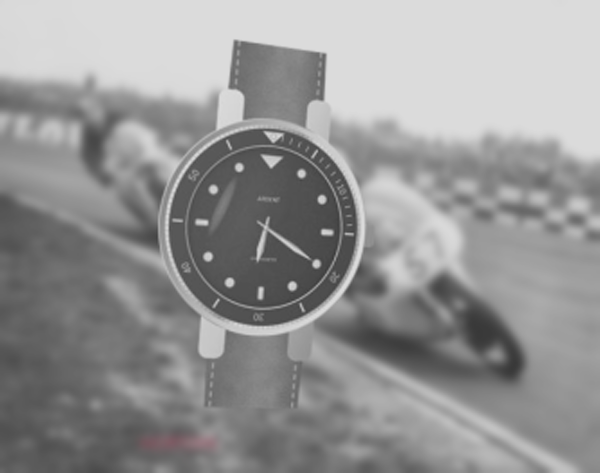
6:20
